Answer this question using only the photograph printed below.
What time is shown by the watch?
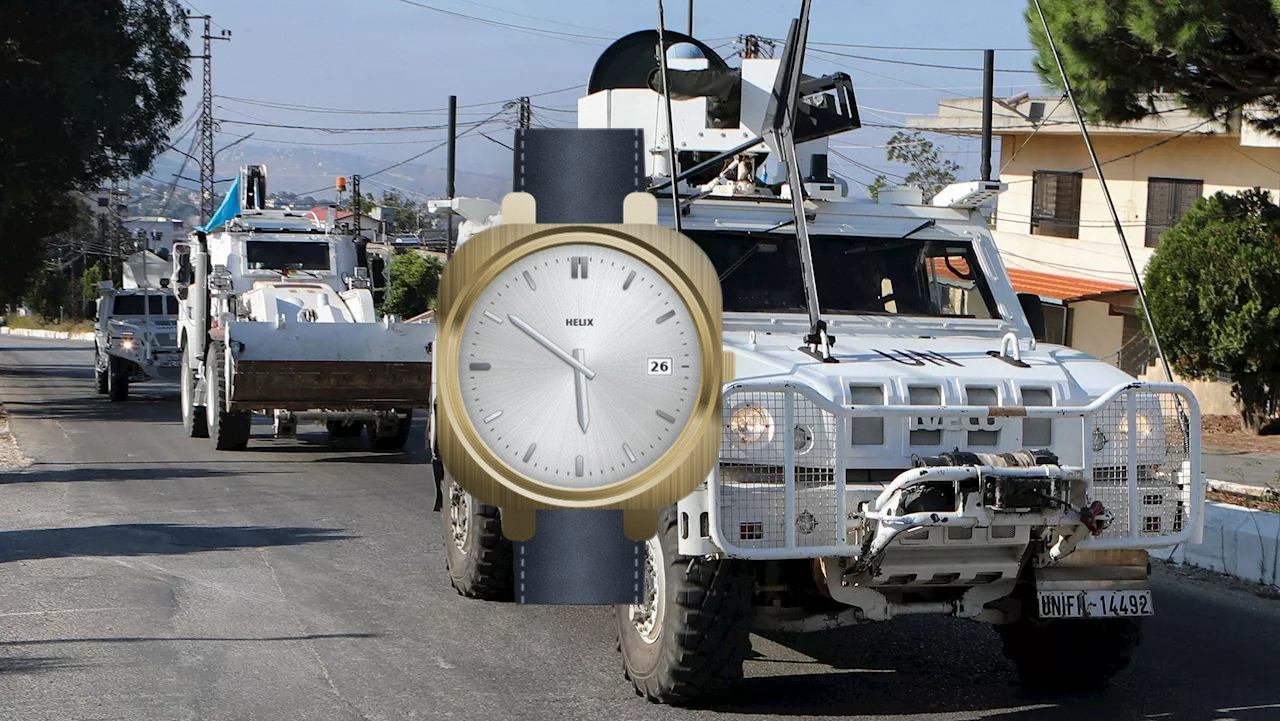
5:51
